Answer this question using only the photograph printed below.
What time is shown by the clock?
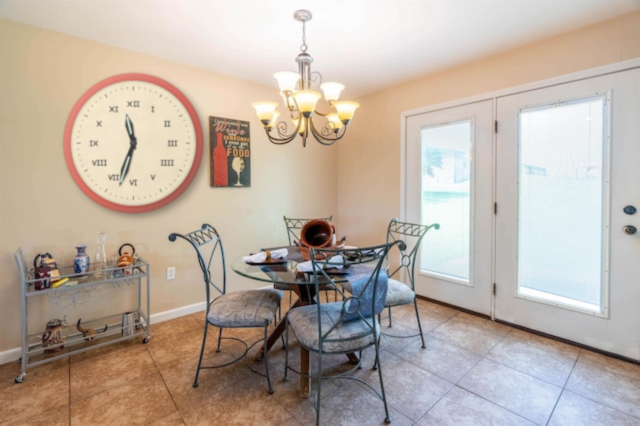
11:33
